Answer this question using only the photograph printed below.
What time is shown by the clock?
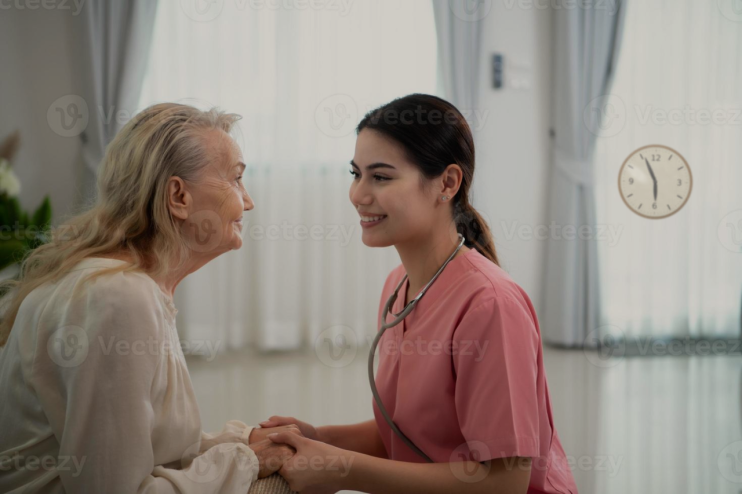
5:56
